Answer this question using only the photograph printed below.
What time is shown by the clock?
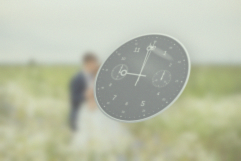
8:59
